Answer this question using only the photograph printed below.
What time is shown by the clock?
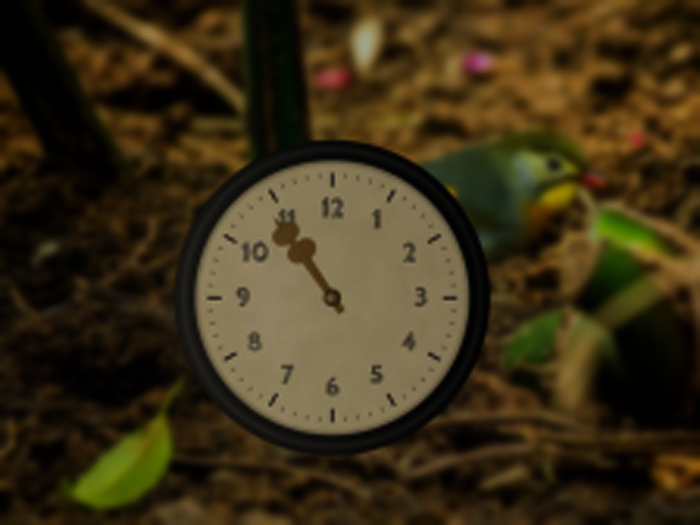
10:54
